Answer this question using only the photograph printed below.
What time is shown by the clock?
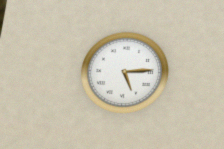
5:14
